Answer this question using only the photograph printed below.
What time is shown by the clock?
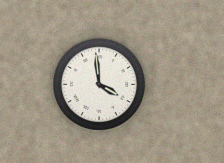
3:59
